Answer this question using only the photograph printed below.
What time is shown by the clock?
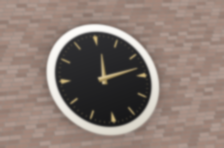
12:13
